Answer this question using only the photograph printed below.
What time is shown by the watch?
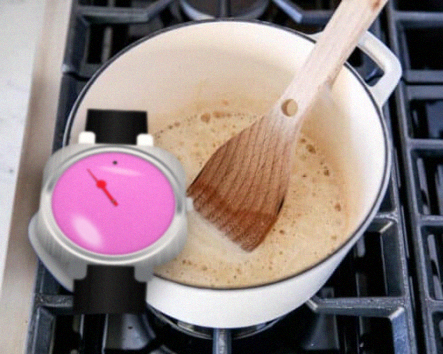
10:54
